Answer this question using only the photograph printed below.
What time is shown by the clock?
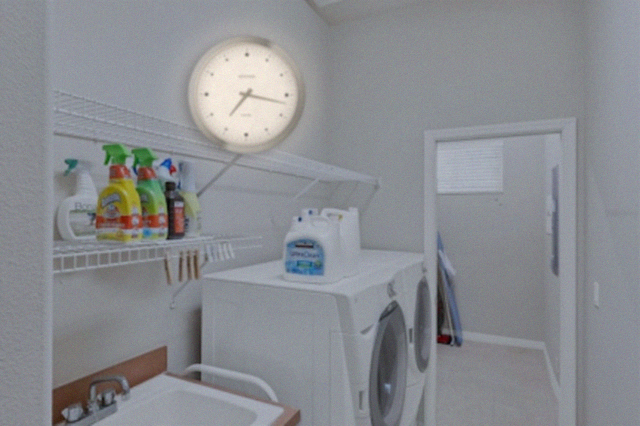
7:17
